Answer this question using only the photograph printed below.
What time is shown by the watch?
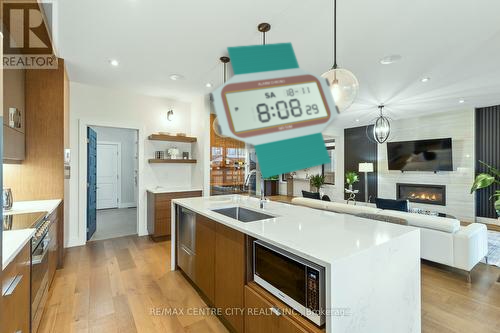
8:08:29
